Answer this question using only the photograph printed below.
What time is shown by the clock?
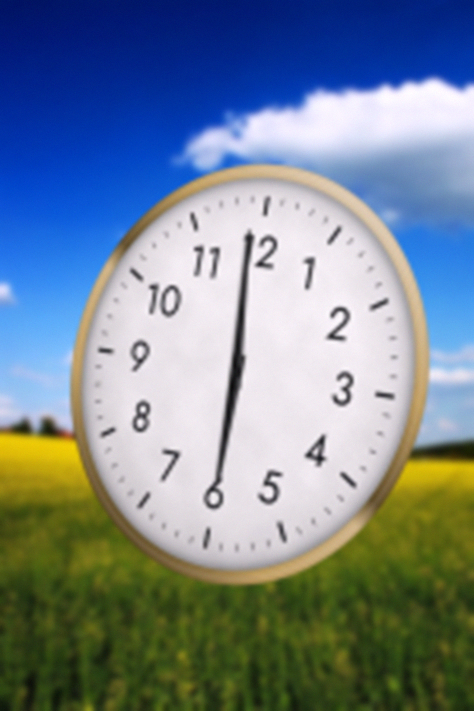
5:59
